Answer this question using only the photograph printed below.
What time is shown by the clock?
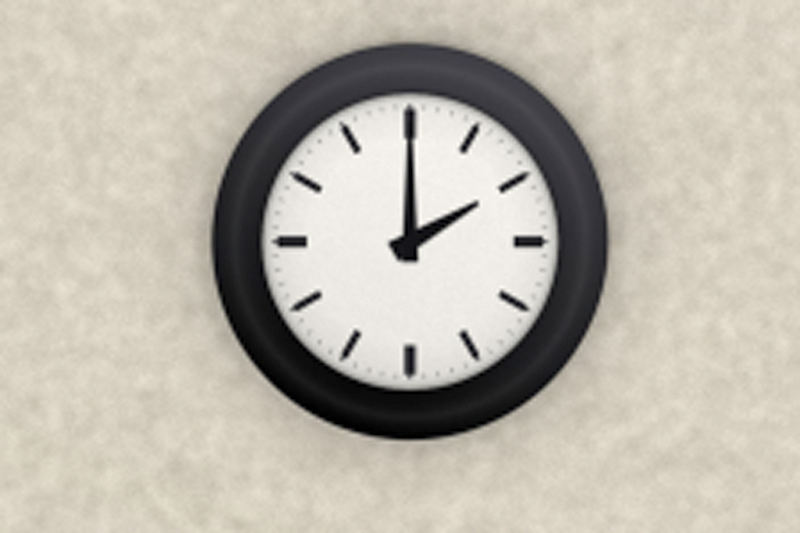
2:00
